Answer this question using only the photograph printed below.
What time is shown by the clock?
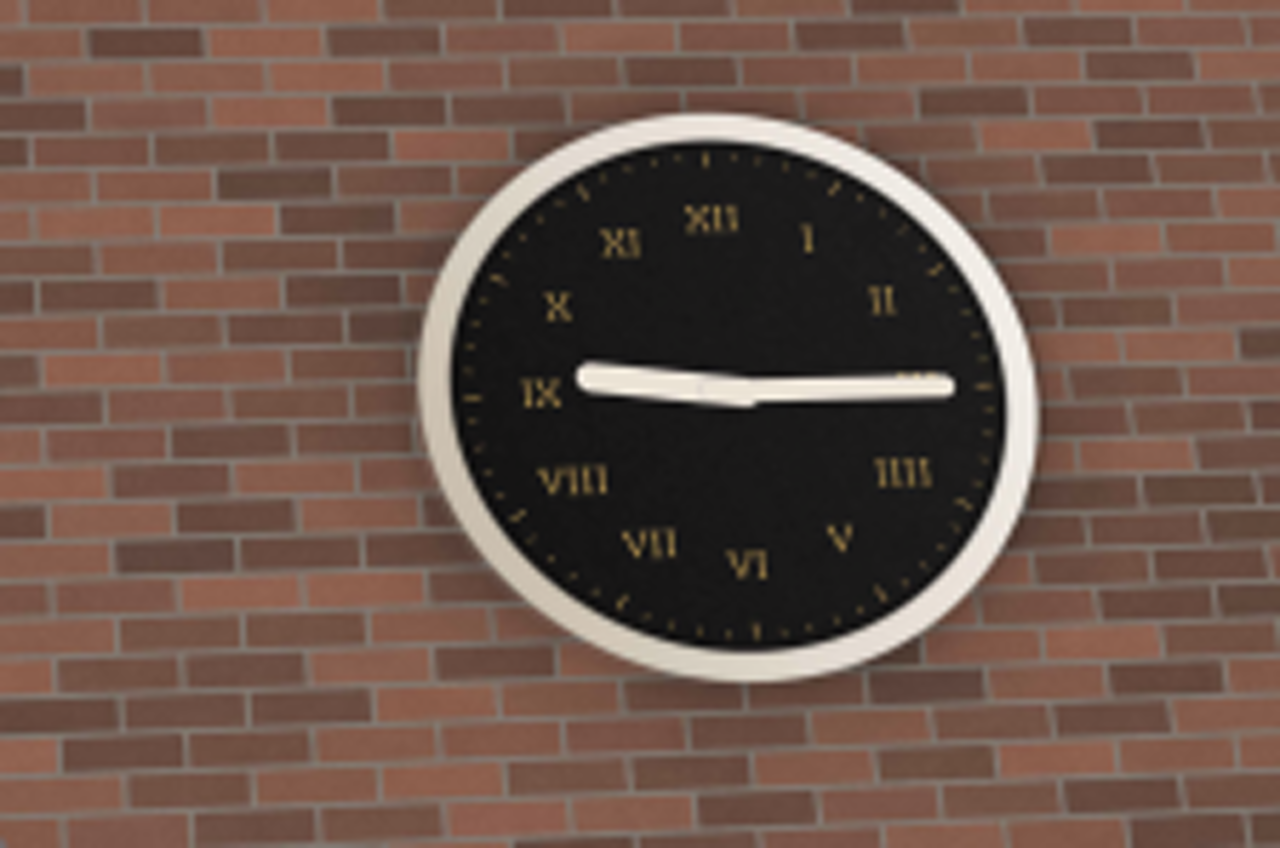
9:15
